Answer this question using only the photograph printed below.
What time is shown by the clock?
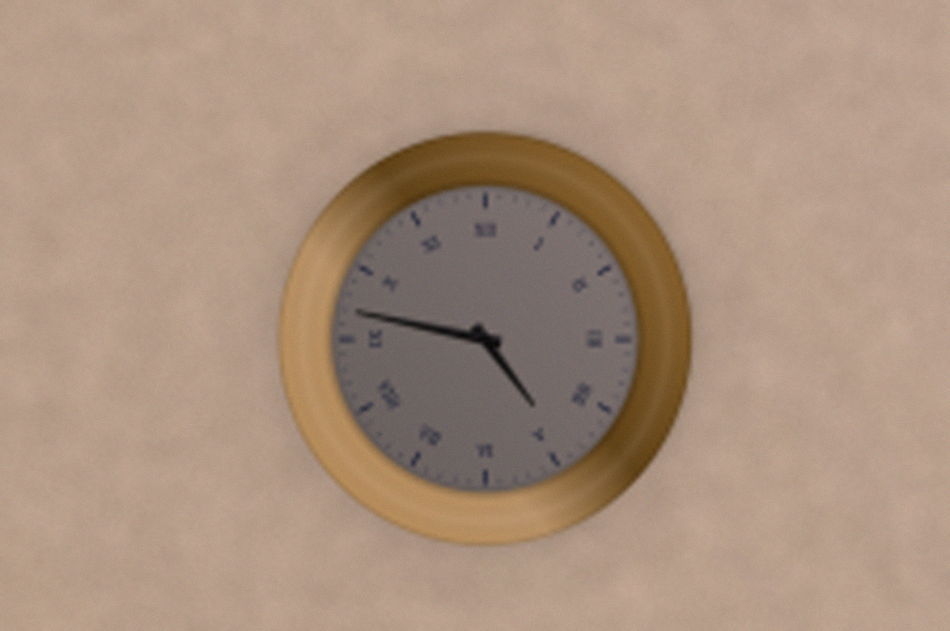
4:47
